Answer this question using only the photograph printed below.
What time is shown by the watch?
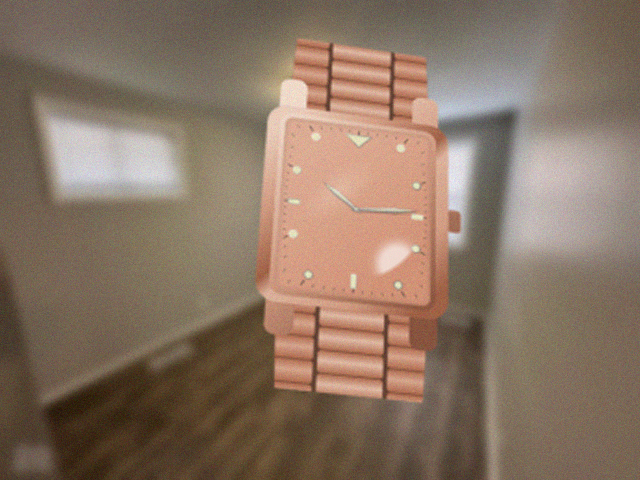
10:14
